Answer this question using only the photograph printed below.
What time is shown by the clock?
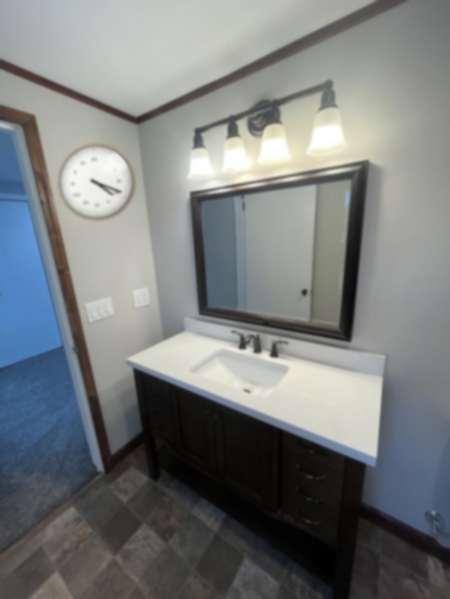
4:19
